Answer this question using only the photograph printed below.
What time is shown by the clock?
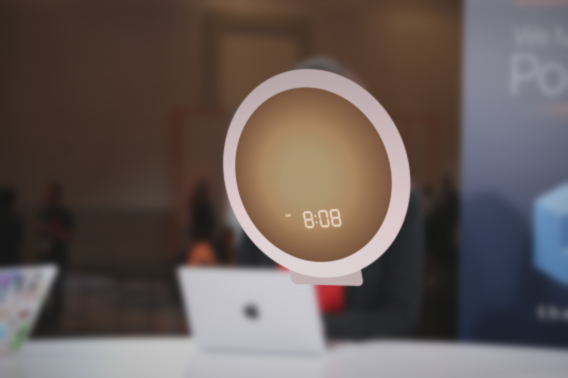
8:08
